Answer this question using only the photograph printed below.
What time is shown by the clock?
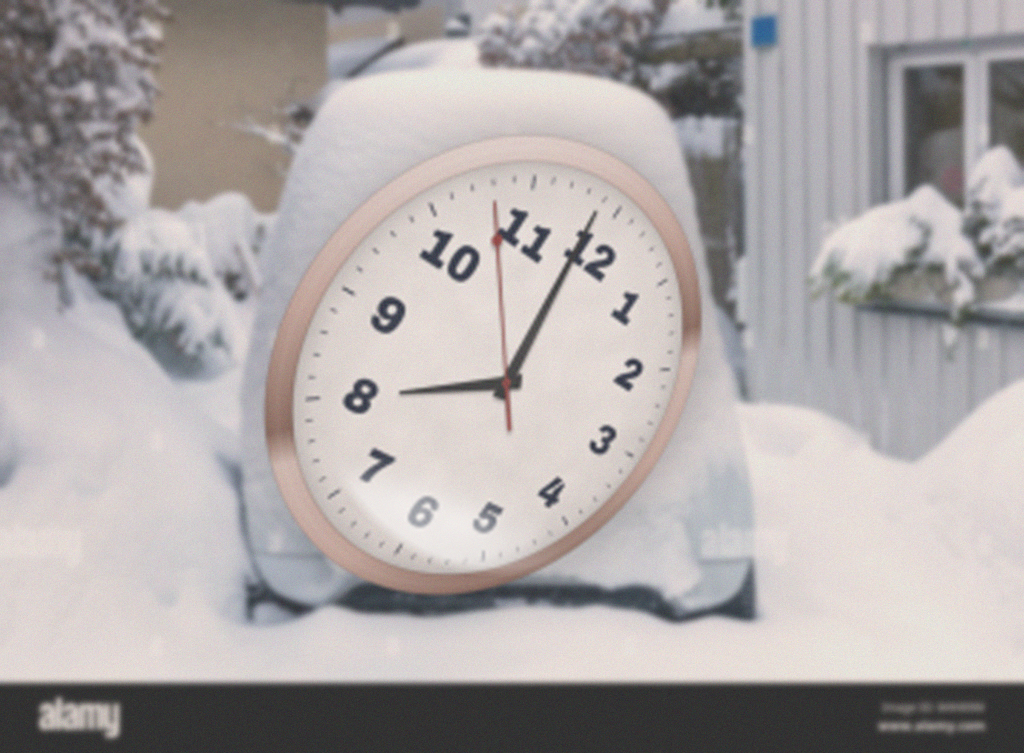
7:58:53
